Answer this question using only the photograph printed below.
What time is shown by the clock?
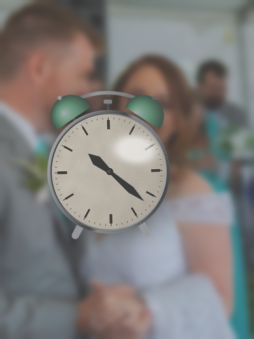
10:22
